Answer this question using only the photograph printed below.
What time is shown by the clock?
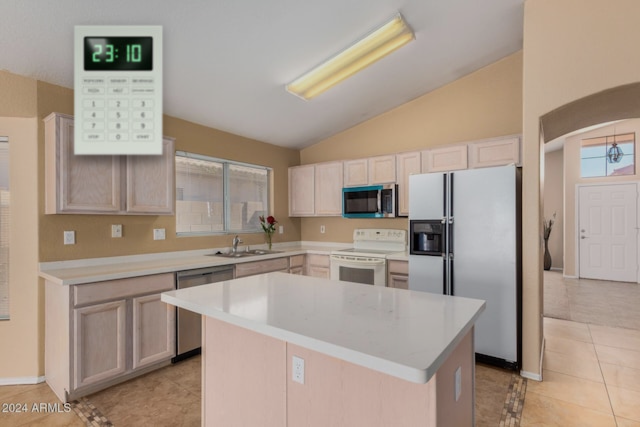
23:10
